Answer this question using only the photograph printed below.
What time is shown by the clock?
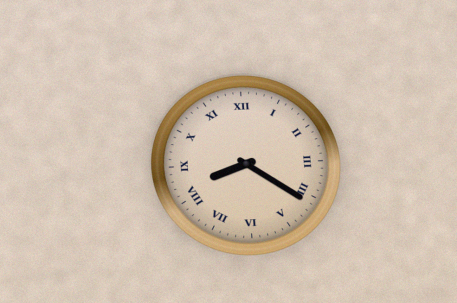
8:21
